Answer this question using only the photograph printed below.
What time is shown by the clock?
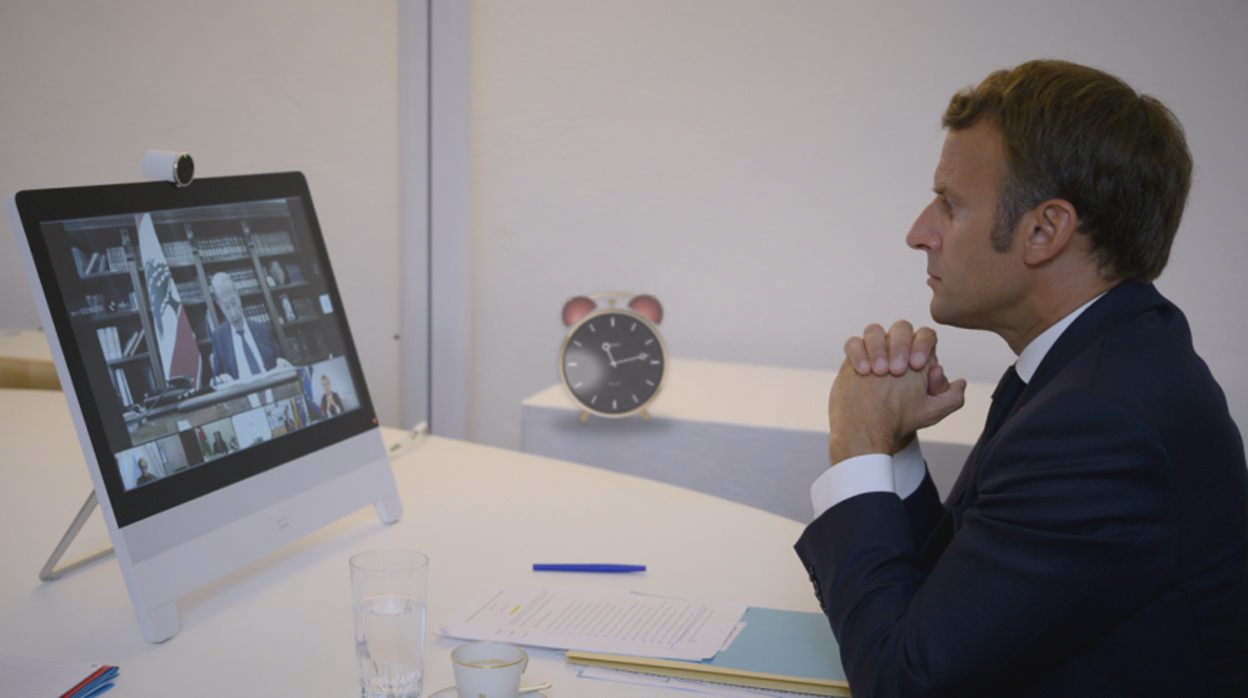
11:13
